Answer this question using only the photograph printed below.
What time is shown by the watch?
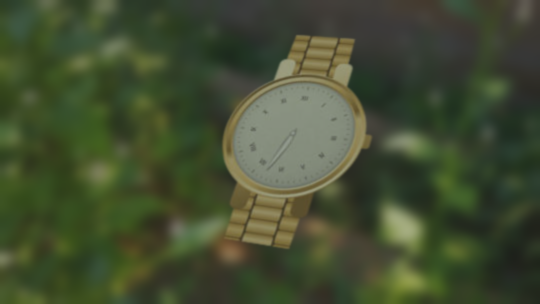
6:33
